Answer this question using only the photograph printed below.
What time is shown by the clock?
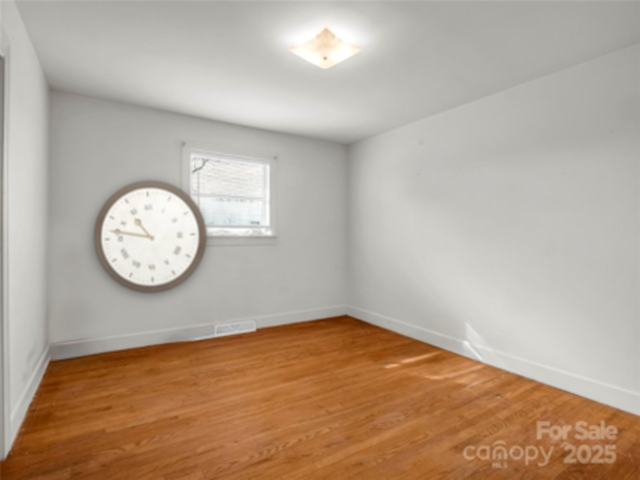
10:47
